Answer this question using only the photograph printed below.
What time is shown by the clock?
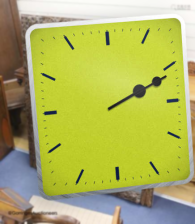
2:11
